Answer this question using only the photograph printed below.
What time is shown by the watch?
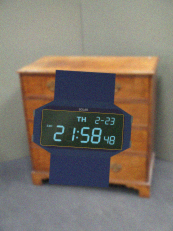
21:58:48
